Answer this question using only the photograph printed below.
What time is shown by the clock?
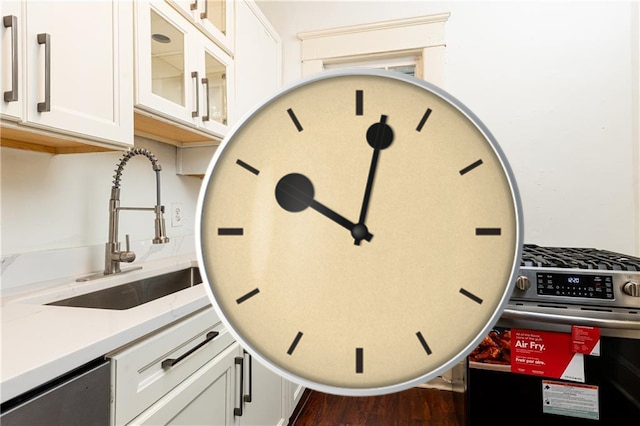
10:02
